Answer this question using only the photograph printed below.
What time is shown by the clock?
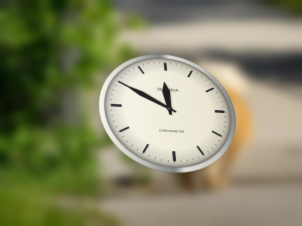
11:50
